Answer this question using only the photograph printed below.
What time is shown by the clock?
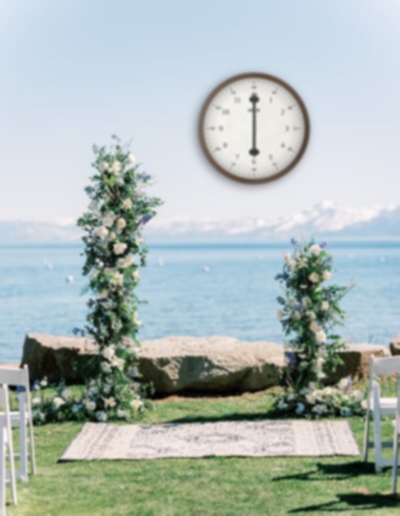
6:00
